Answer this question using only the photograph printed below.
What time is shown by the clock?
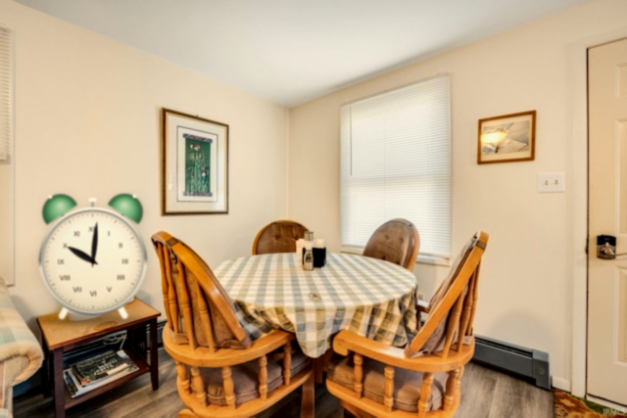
10:01
